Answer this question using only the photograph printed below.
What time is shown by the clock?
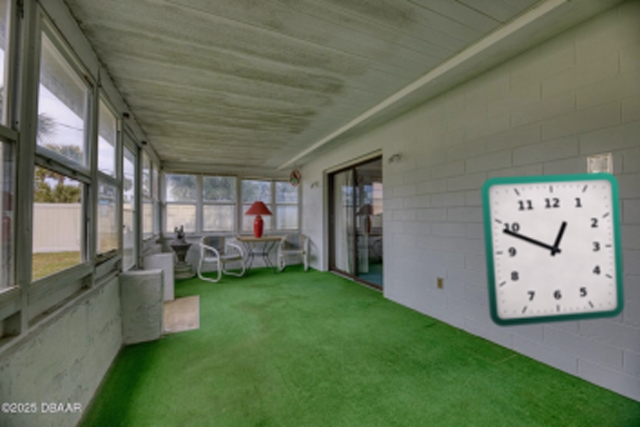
12:49
